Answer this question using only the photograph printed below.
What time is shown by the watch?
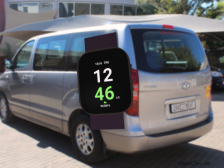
12:46
